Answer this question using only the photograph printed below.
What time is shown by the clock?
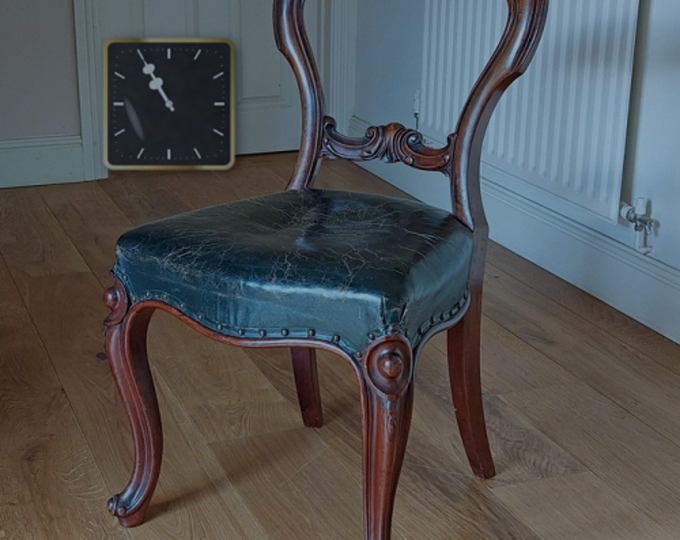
10:55
